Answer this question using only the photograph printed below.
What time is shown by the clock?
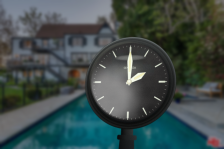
2:00
